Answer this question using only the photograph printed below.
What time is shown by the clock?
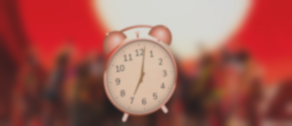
7:02
